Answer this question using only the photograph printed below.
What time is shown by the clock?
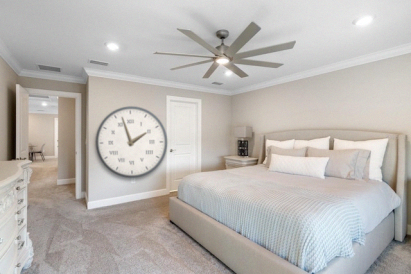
1:57
